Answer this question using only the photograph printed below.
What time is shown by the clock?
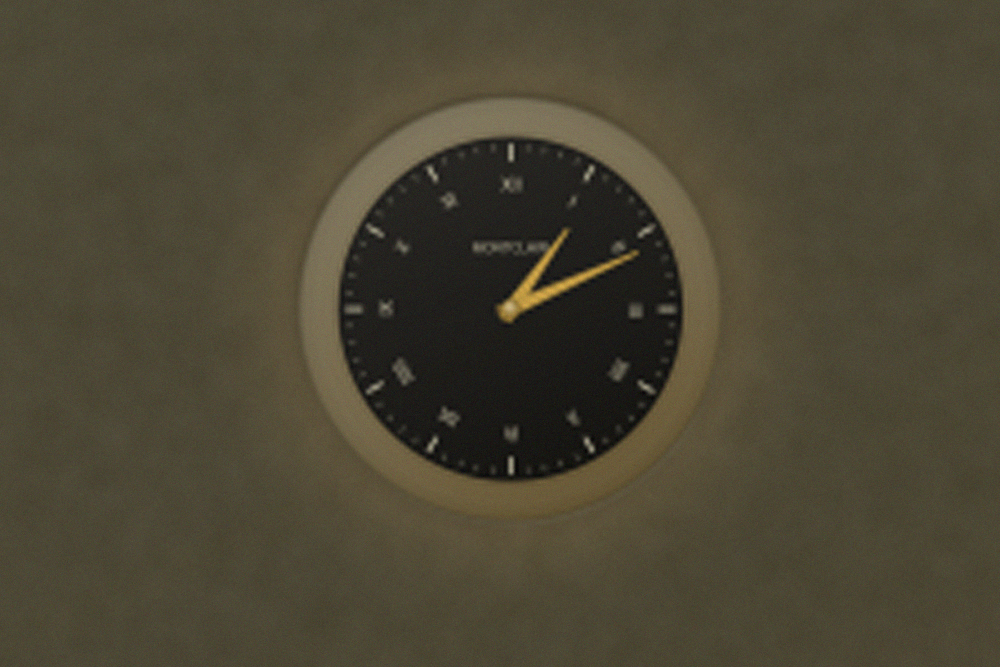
1:11
